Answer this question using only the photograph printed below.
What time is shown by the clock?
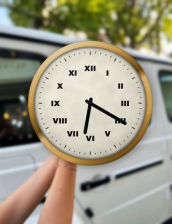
6:20
